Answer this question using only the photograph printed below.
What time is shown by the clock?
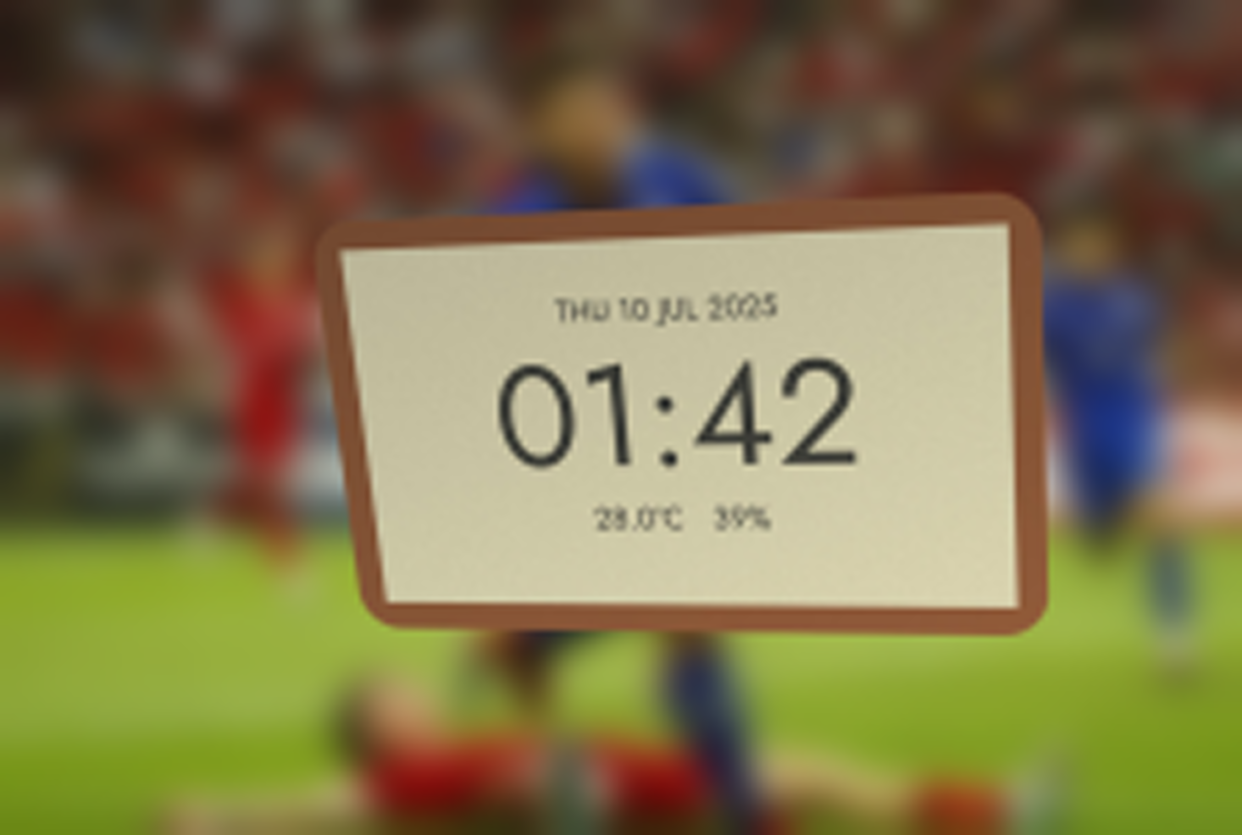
1:42
